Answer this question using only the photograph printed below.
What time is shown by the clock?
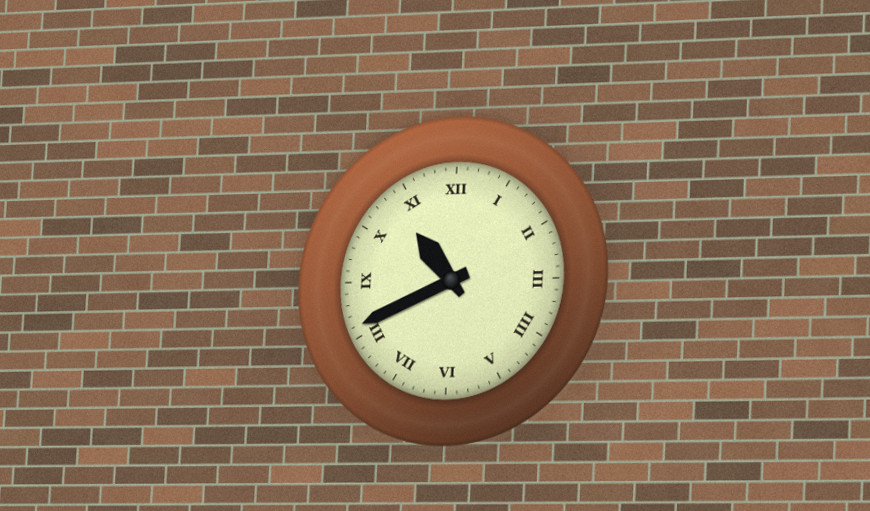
10:41
